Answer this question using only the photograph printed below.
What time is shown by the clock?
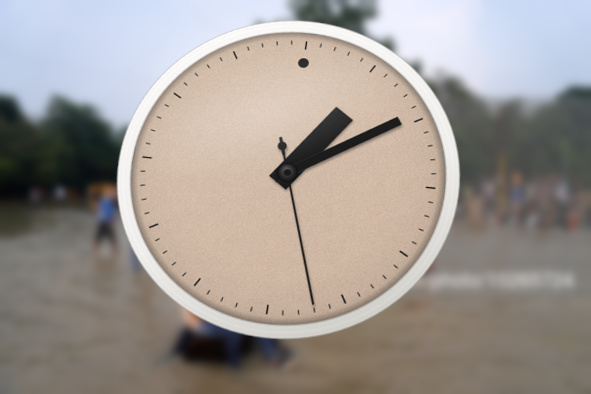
1:09:27
